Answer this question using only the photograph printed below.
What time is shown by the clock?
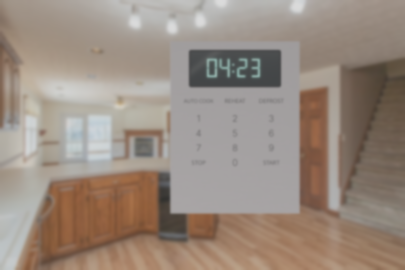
4:23
